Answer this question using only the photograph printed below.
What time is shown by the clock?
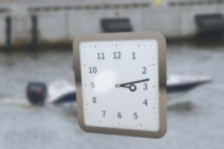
3:13
